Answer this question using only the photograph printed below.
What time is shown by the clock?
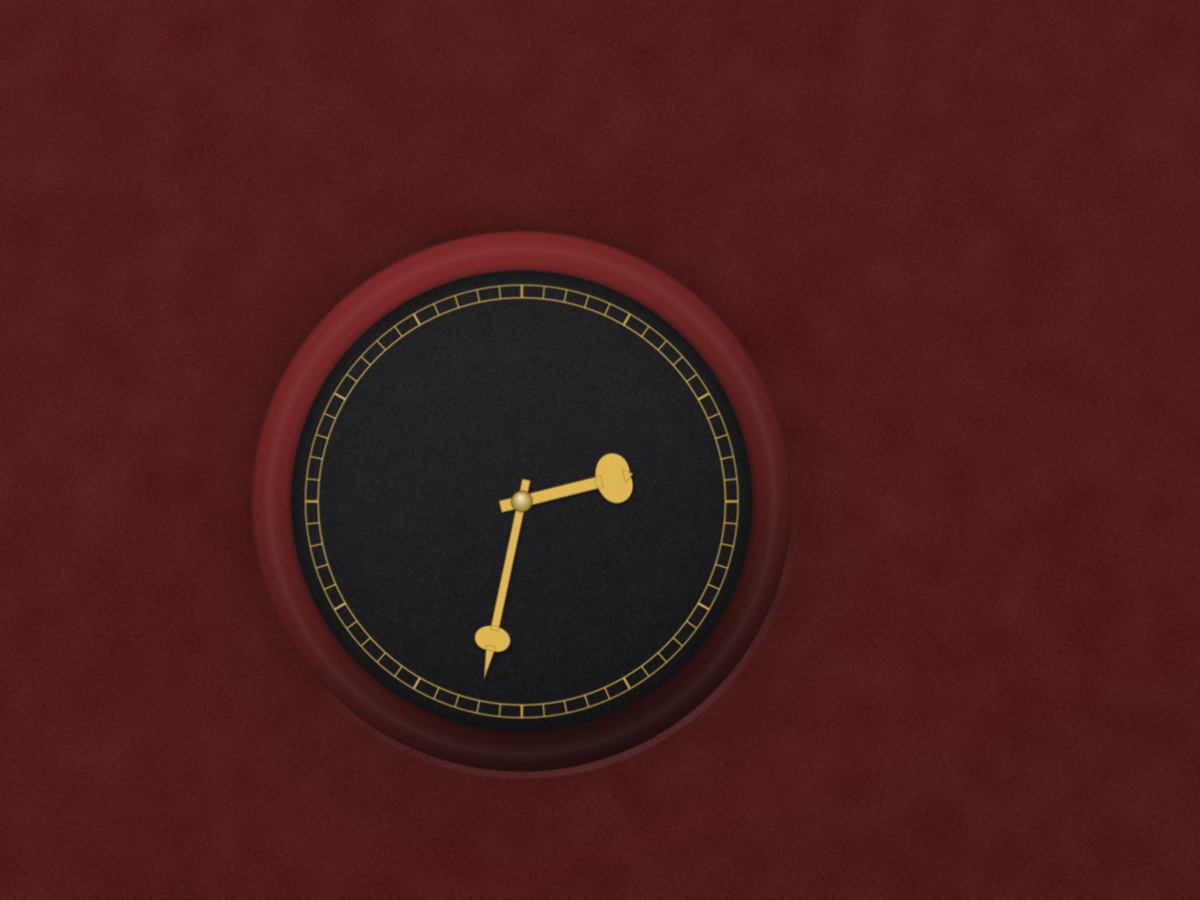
2:32
